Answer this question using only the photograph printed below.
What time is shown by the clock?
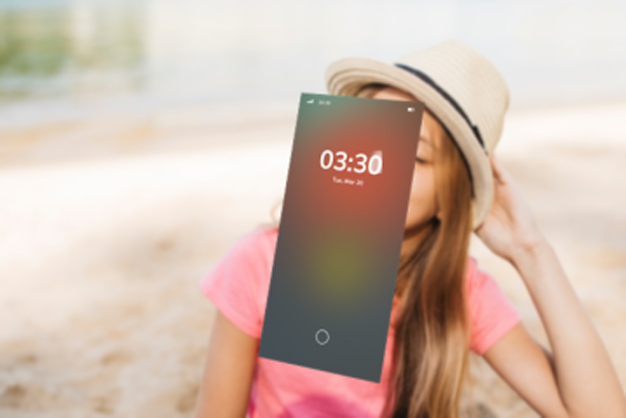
3:30
